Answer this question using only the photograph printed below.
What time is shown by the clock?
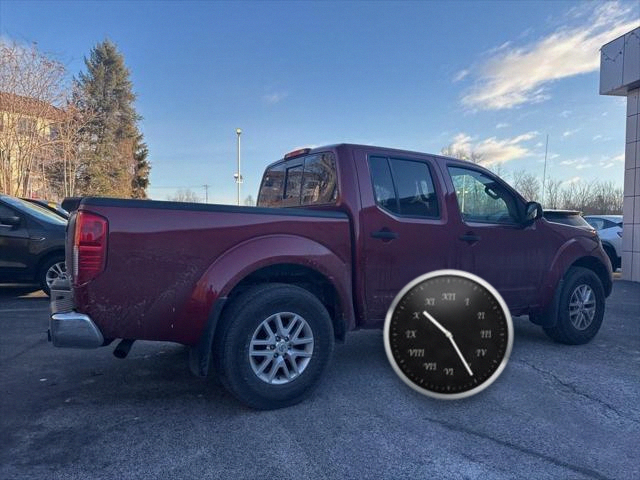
10:25
